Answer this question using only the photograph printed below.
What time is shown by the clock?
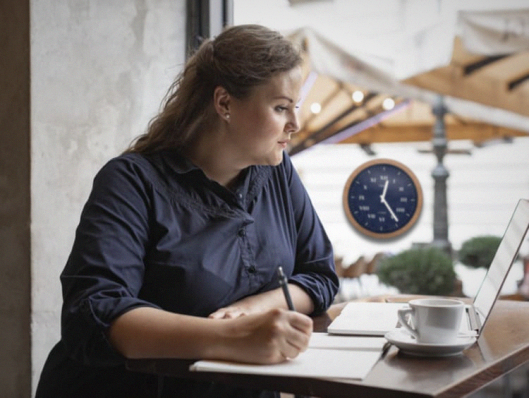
12:24
